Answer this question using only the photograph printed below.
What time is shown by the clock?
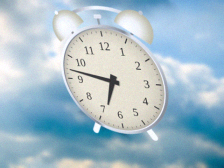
6:47
